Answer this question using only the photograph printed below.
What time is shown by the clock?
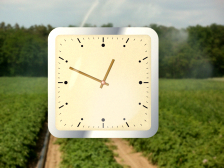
12:49
